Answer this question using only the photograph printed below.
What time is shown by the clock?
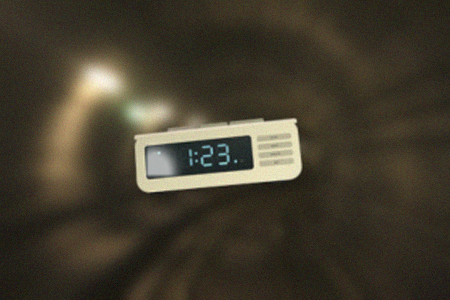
1:23
